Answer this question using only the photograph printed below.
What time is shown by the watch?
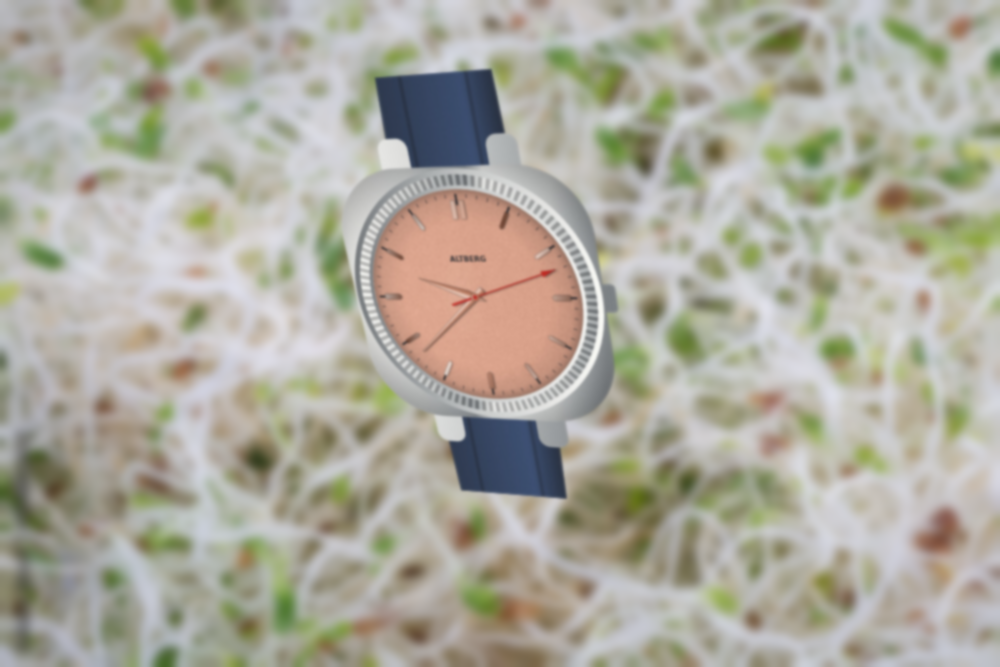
9:38:12
